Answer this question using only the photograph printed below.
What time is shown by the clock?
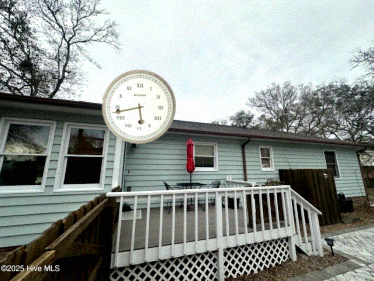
5:43
